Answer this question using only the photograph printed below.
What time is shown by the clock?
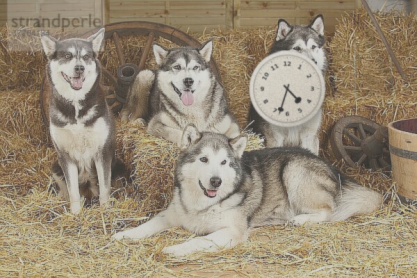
4:33
